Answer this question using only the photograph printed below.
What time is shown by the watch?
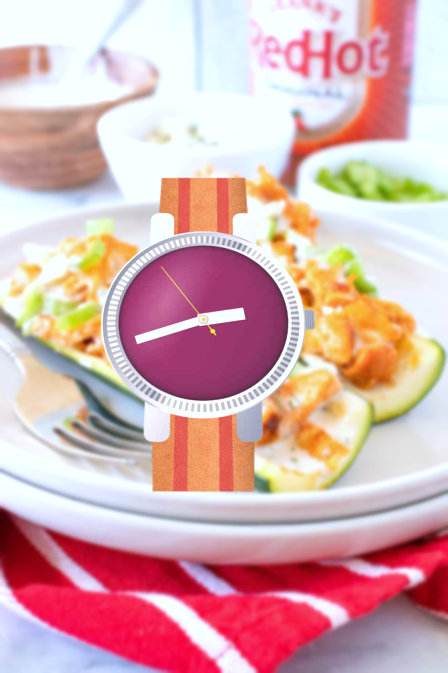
2:41:54
